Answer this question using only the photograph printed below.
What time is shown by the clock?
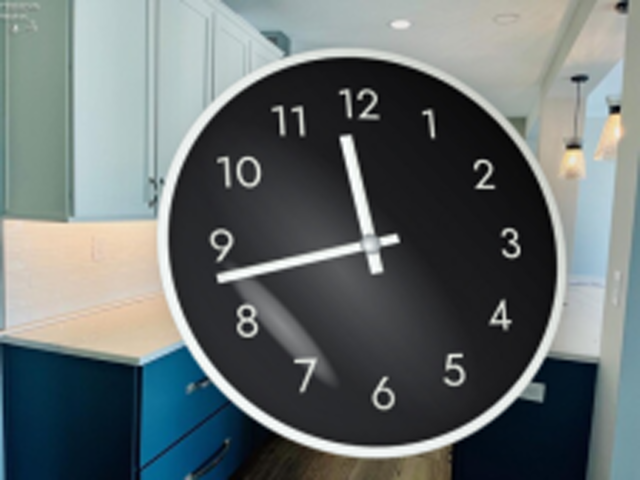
11:43
